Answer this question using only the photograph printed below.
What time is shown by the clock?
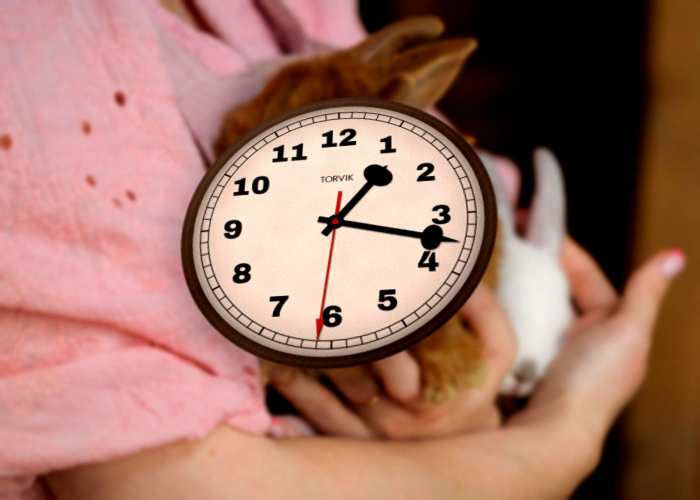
1:17:31
